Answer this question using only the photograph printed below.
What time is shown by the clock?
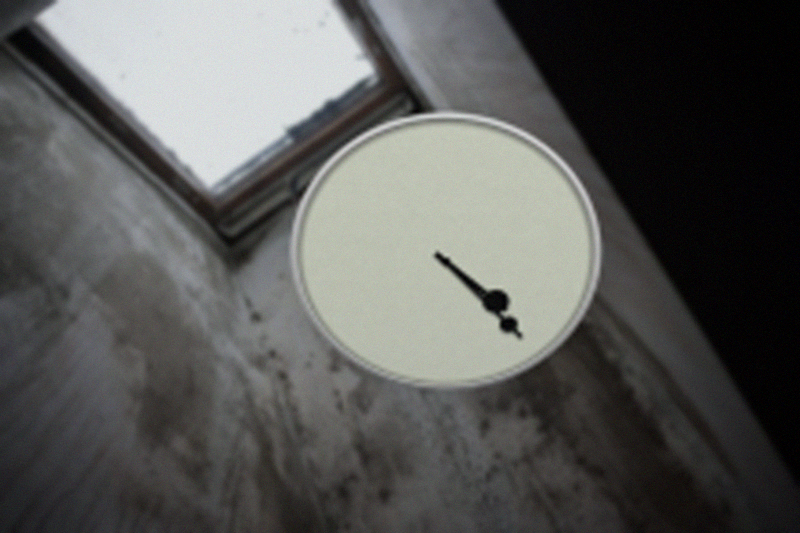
4:23
